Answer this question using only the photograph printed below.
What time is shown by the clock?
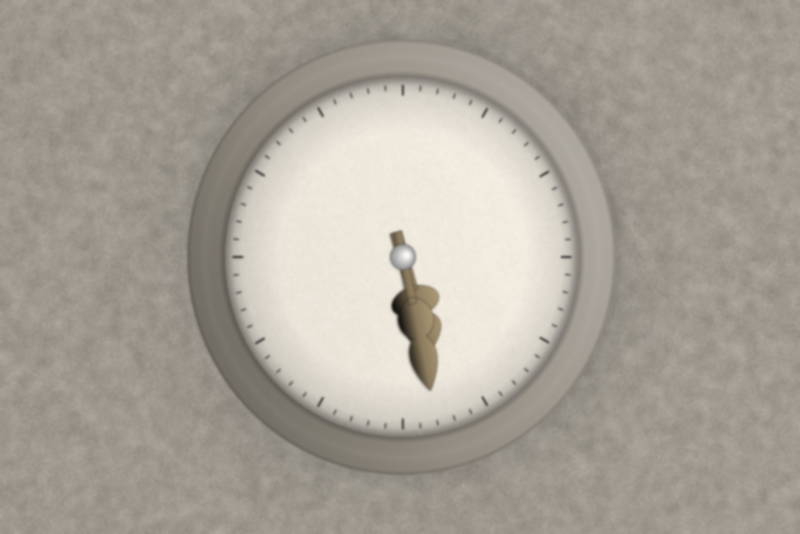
5:28
